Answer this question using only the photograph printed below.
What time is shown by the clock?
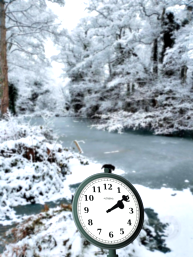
2:09
